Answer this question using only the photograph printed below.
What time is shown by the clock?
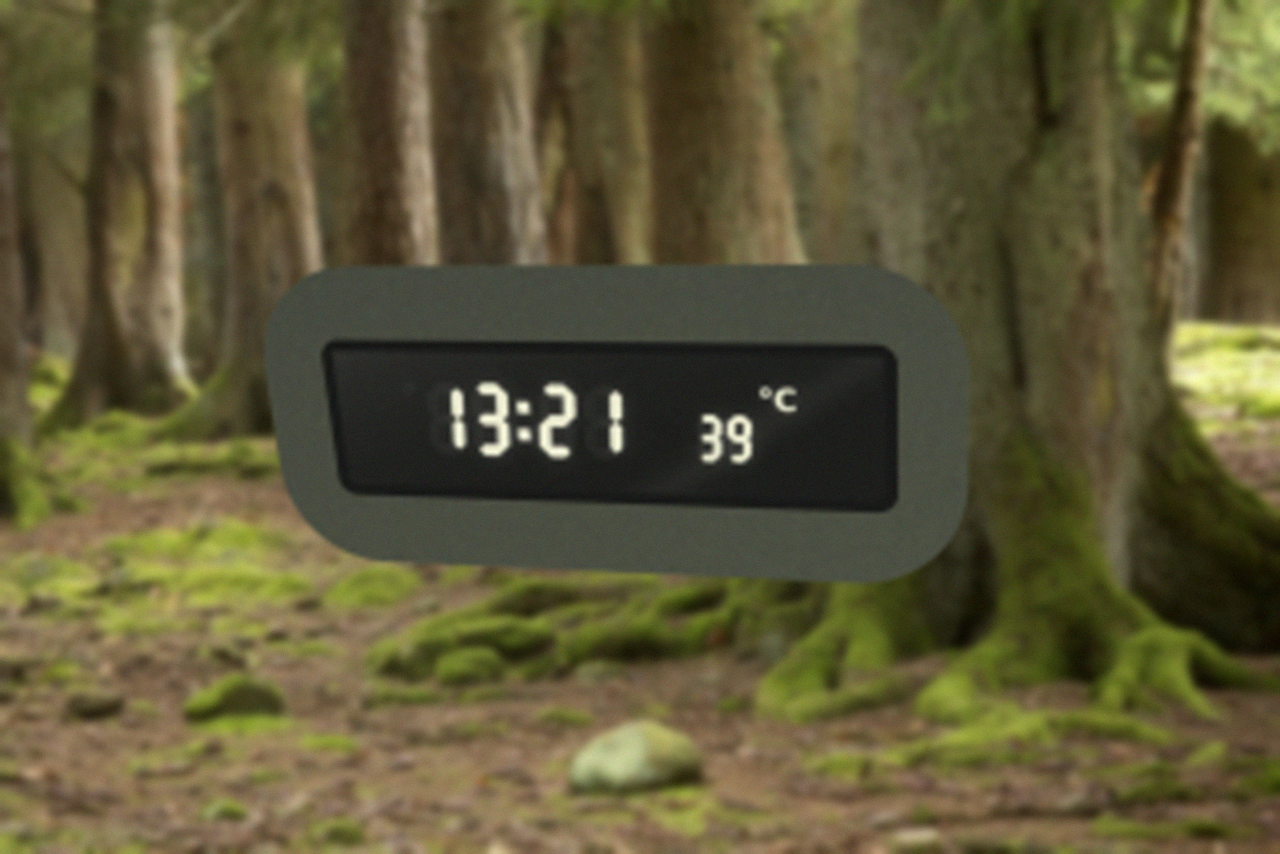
13:21
